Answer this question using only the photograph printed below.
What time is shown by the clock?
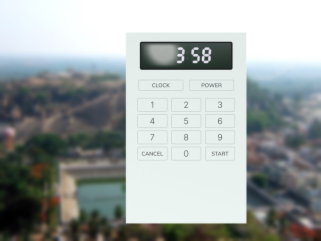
3:58
